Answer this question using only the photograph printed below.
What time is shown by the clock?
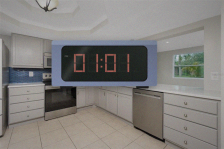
1:01
